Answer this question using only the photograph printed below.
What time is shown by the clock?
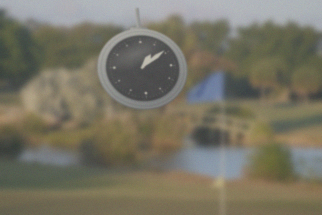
1:09
